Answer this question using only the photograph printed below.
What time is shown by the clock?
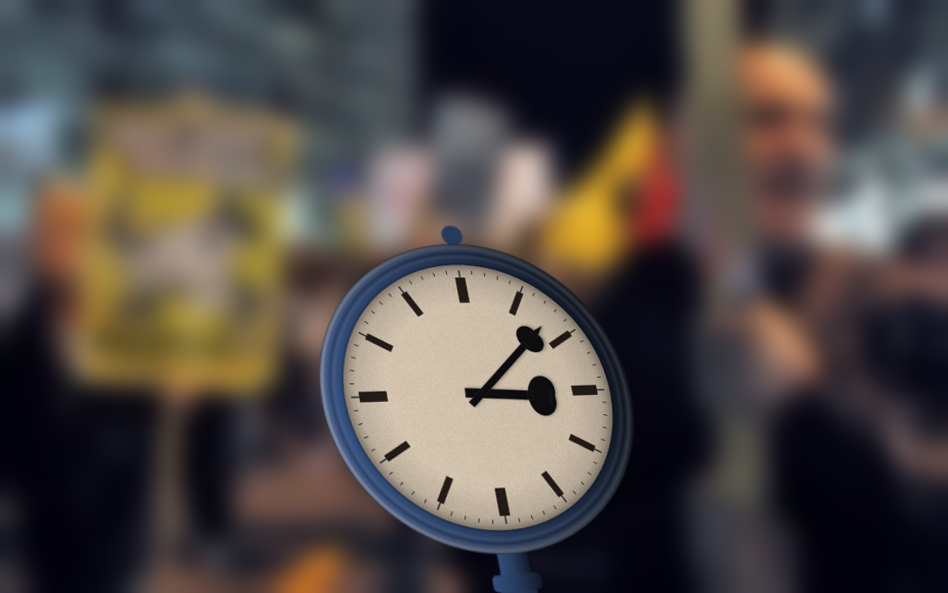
3:08
